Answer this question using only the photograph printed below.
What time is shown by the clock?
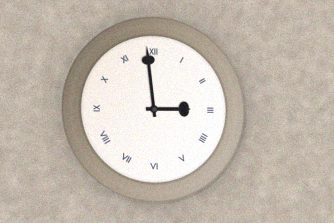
2:59
